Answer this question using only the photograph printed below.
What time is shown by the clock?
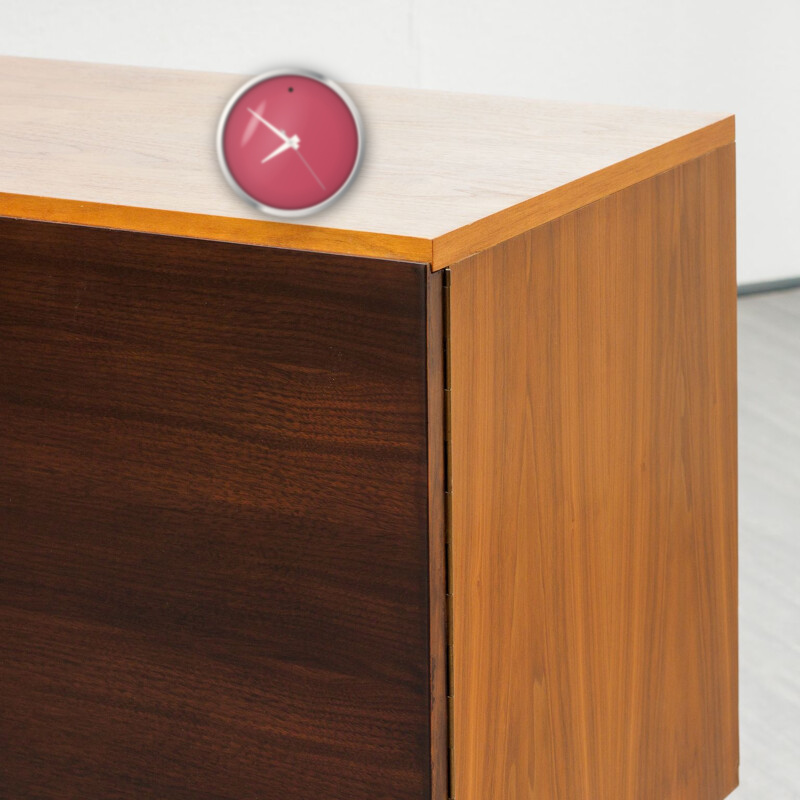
7:51:24
